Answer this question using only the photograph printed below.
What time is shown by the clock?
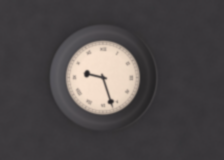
9:27
